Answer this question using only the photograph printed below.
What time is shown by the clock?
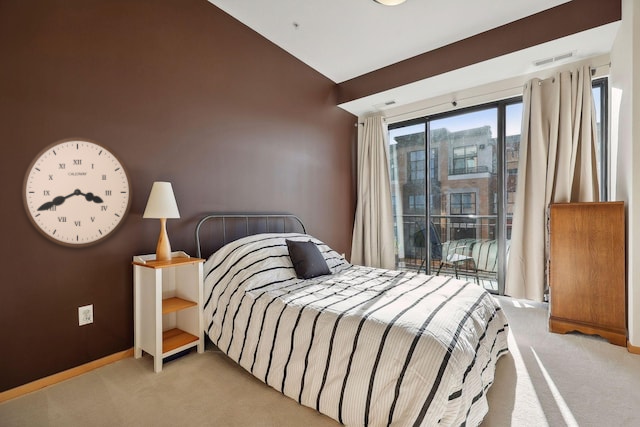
3:41
